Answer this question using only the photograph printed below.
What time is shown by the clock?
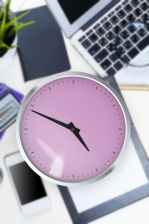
4:49
